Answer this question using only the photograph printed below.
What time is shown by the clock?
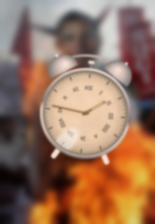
1:46
